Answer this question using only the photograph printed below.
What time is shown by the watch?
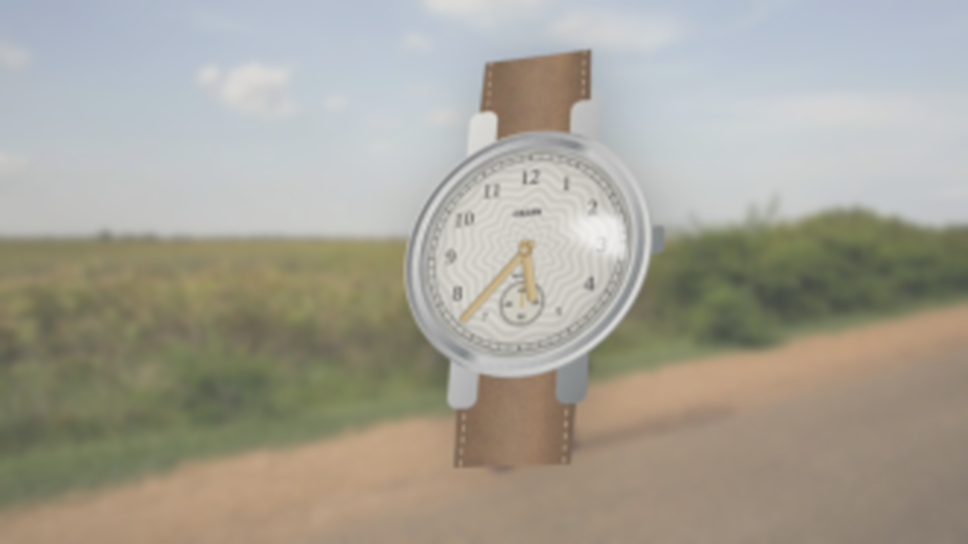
5:37
